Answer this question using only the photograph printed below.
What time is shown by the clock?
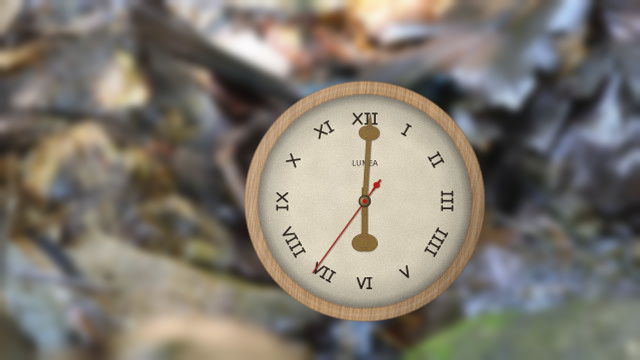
6:00:36
